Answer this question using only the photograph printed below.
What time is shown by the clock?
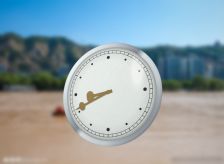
8:41
